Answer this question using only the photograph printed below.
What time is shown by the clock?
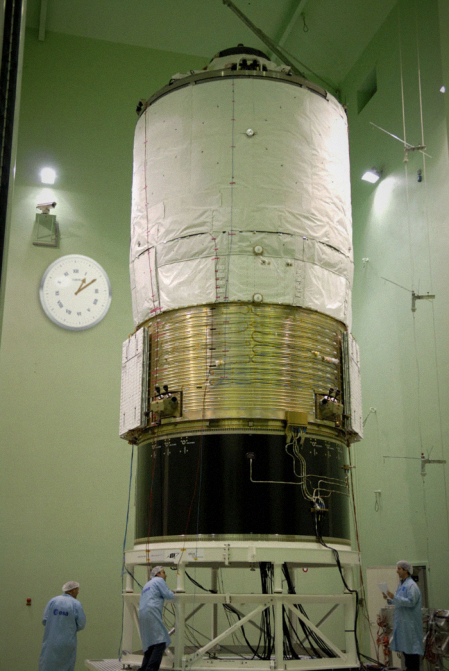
1:10
